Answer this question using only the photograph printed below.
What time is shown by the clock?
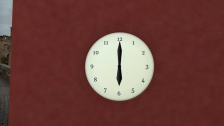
6:00
